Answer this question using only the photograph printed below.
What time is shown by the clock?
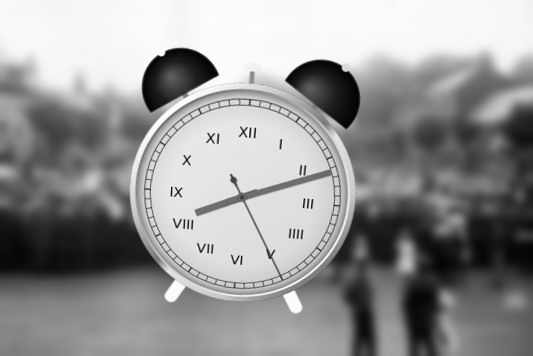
8:11:25
